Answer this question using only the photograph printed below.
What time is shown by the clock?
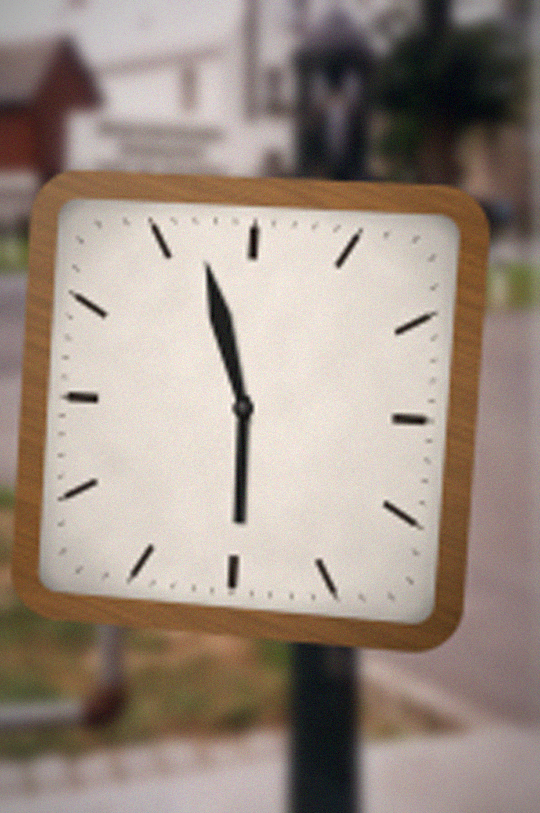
5:57
